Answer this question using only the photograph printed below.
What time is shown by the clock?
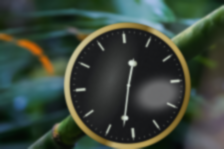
12:32
